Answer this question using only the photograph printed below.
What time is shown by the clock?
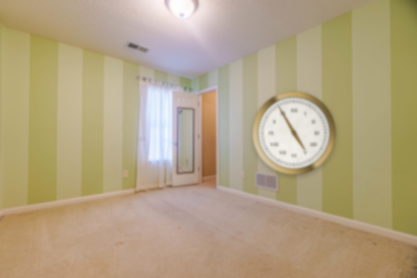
4:55
